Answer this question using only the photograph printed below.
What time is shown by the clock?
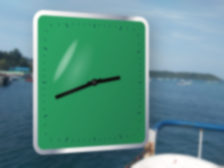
2:42
